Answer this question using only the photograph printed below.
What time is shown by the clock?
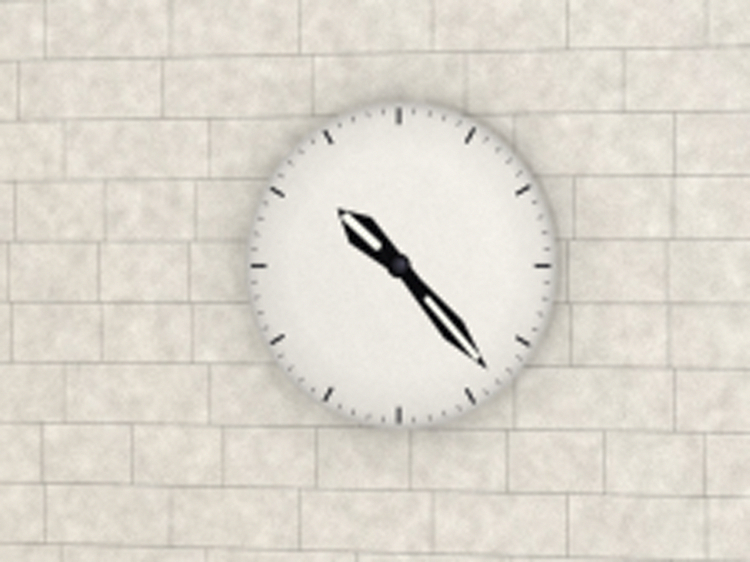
10:23
